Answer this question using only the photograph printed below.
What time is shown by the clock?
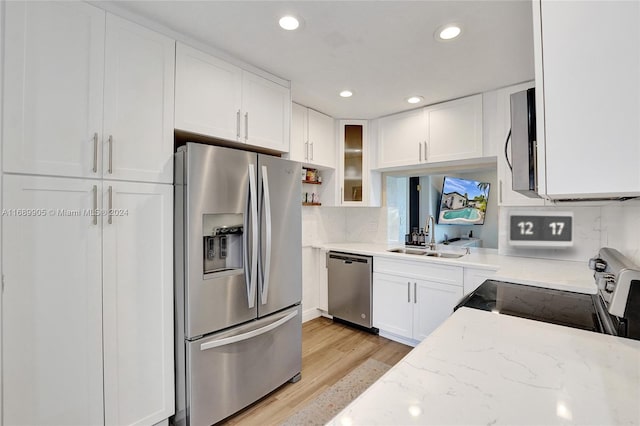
12:17
